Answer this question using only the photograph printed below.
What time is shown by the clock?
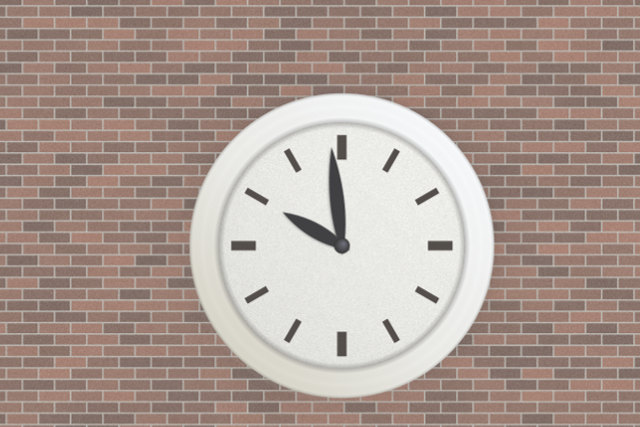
9:59
